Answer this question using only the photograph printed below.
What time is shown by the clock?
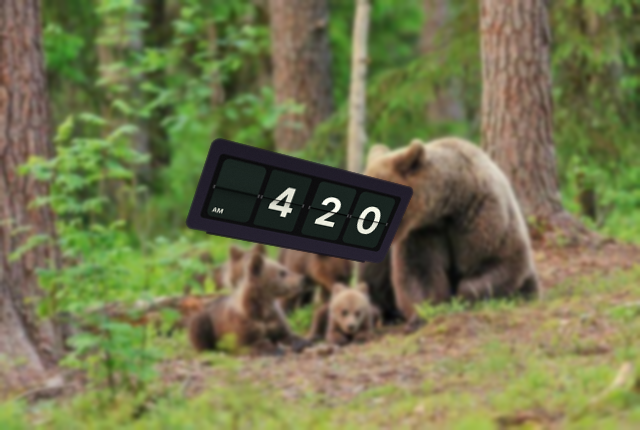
4:20
